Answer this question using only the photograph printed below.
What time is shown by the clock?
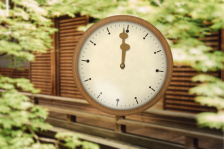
11:59
